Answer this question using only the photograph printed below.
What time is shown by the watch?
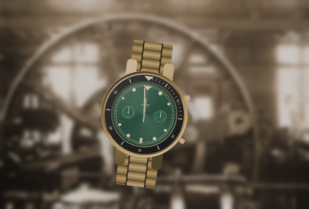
11:59
